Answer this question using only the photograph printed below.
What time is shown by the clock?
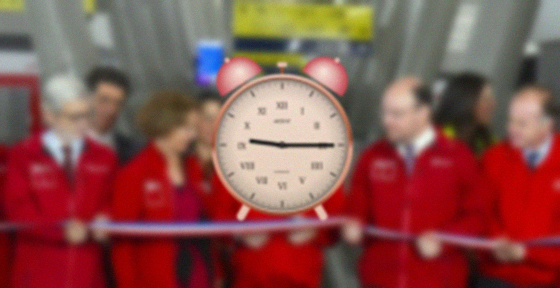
9:15
